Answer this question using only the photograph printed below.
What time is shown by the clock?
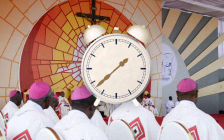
1:38
